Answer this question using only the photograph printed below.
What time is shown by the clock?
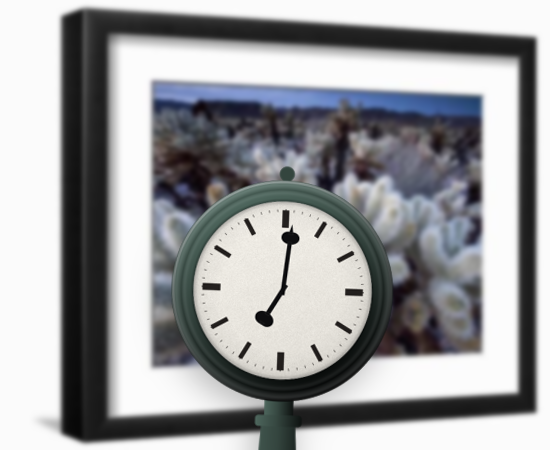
7:01
